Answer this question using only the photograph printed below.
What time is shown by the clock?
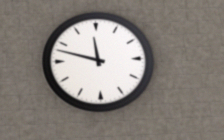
11:48
